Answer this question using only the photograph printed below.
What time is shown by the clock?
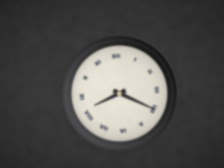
8:20
